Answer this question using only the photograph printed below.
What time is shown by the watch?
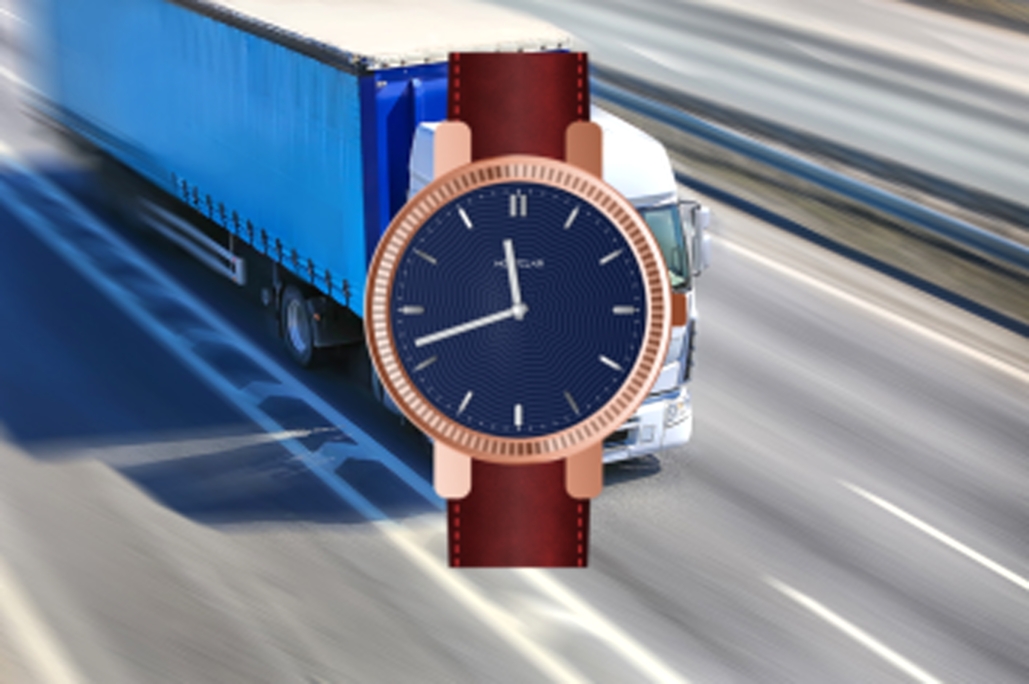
11:42
